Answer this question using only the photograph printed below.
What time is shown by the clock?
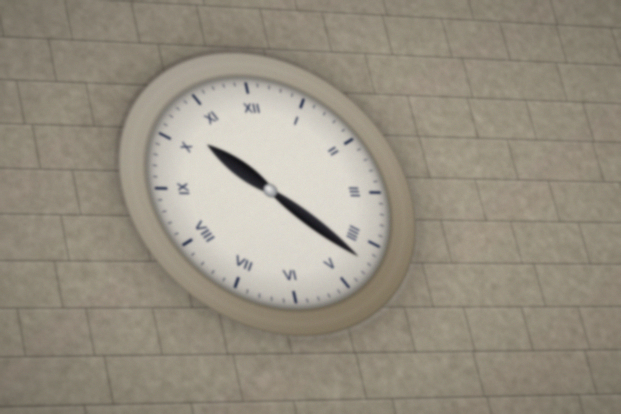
10:22
